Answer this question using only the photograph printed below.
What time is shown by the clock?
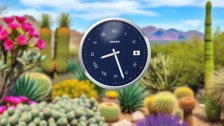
8:27
